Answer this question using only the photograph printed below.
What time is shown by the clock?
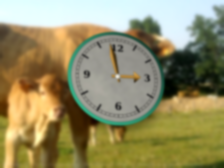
2:58
